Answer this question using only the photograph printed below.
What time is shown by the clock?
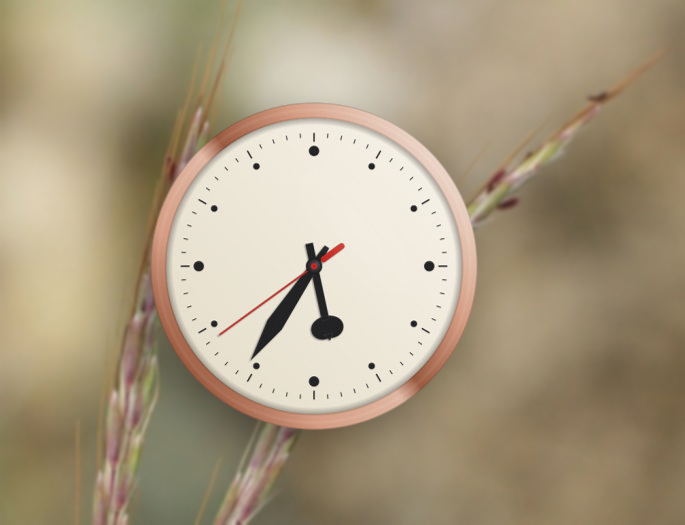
5:35:39
